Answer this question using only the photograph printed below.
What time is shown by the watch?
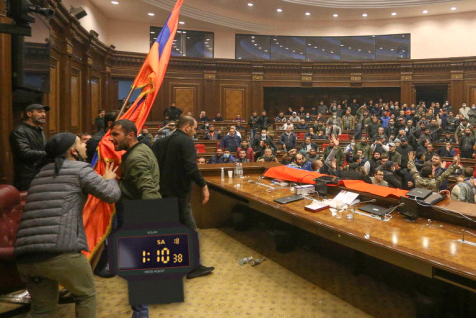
1:10:38
